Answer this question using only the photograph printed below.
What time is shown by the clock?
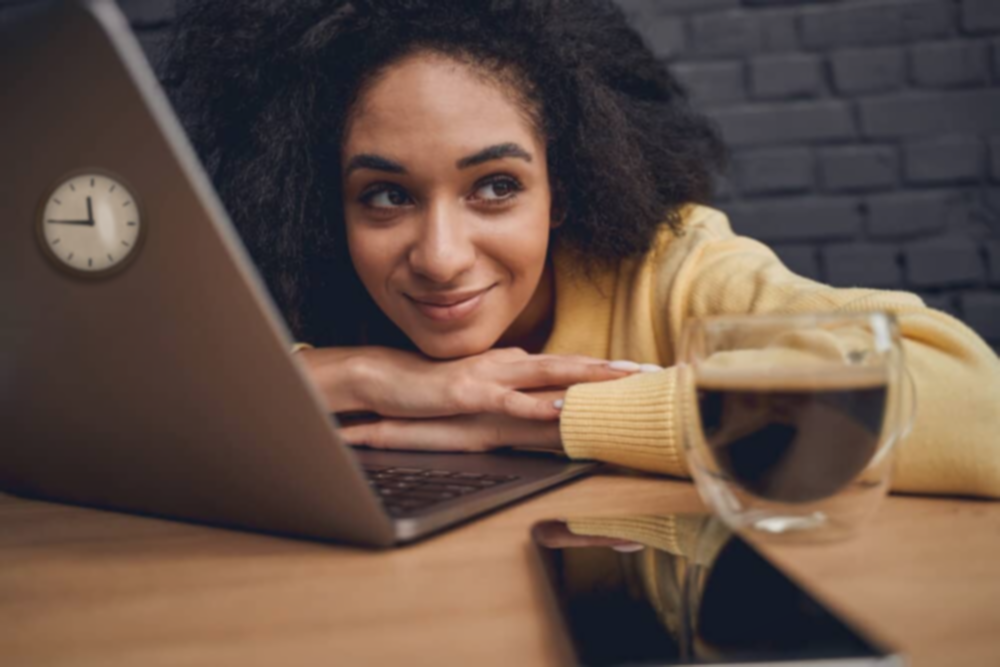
11:45
